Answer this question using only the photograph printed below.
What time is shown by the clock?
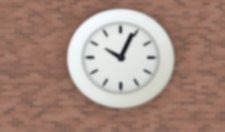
10:04
